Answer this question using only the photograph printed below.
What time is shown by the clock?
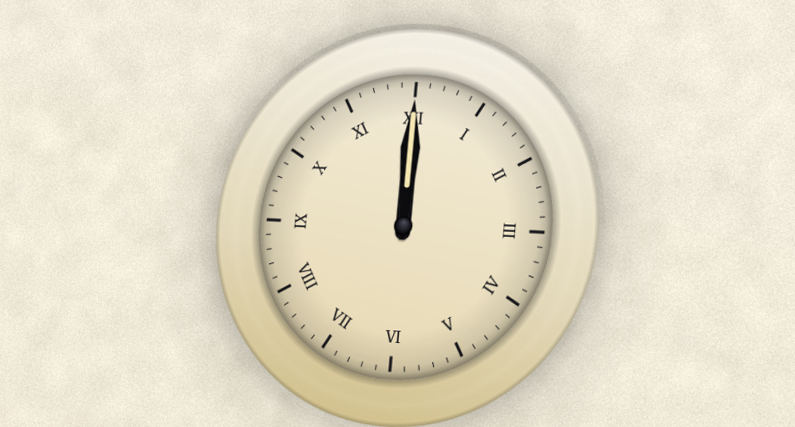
12:00
